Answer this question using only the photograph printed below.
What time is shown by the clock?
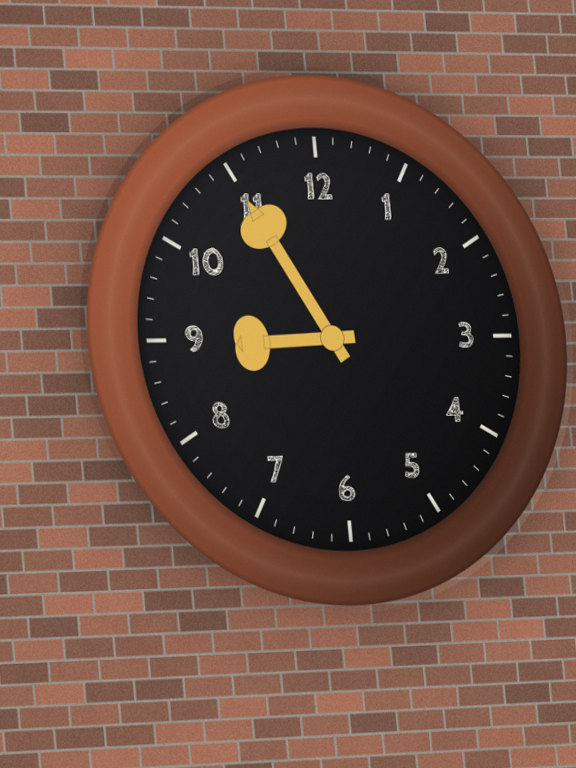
8:55
